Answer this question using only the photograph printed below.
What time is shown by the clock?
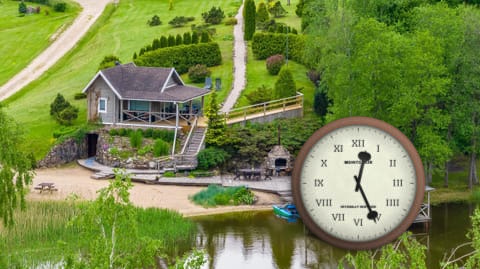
12:26
